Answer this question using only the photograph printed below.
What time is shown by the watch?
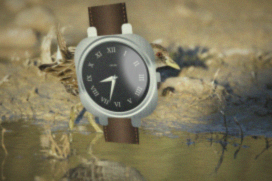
8:33
